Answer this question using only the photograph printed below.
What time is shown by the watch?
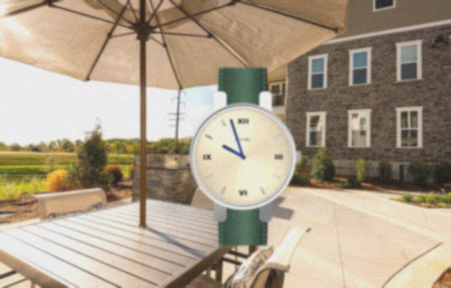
9:57
